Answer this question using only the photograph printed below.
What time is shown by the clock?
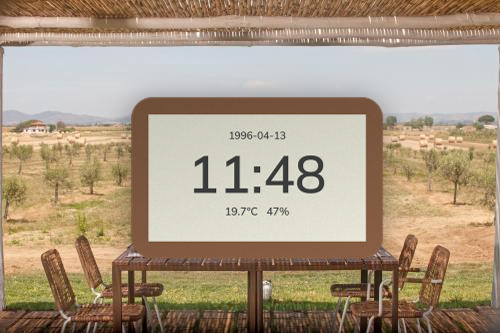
11:48
